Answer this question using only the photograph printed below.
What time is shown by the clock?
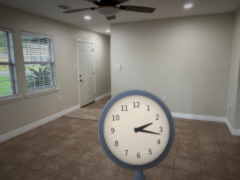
2:17
